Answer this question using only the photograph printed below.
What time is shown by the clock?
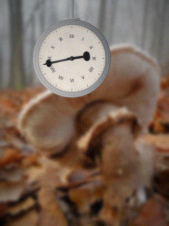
2:43
